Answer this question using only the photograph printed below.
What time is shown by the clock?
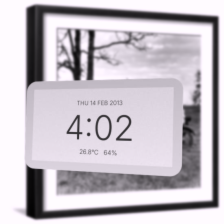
4:02
